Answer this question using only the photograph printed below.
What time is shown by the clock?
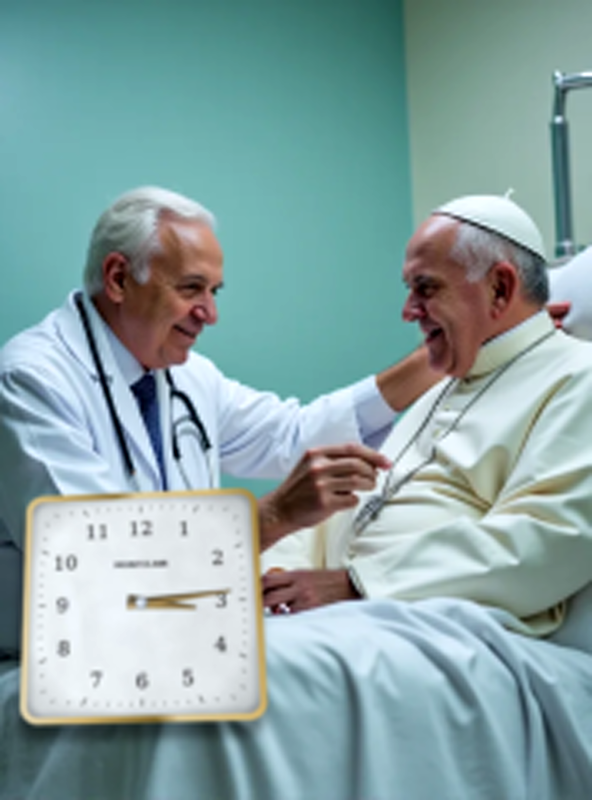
3:14
